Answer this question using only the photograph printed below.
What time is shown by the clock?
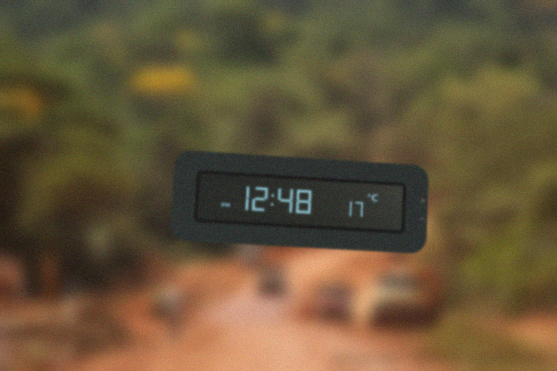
12:48
